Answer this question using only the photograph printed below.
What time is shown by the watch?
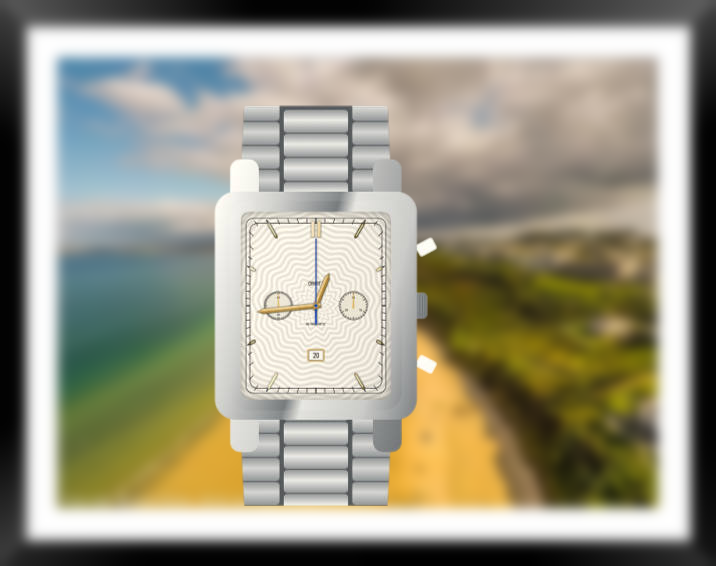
12:44
